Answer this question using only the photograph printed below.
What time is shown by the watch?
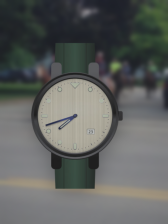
7:42
